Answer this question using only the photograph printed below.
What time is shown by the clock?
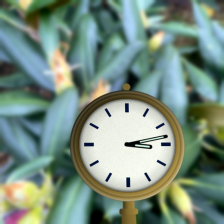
3:13
